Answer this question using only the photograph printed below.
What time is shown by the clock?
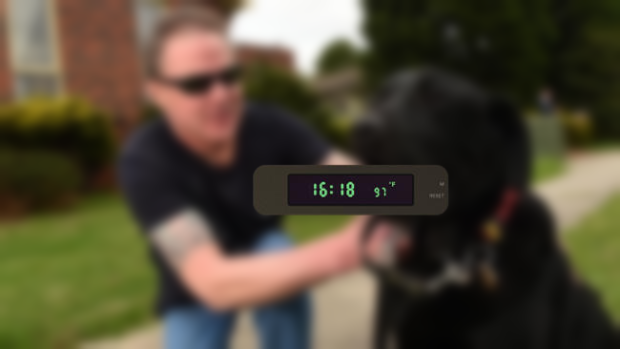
16:18
